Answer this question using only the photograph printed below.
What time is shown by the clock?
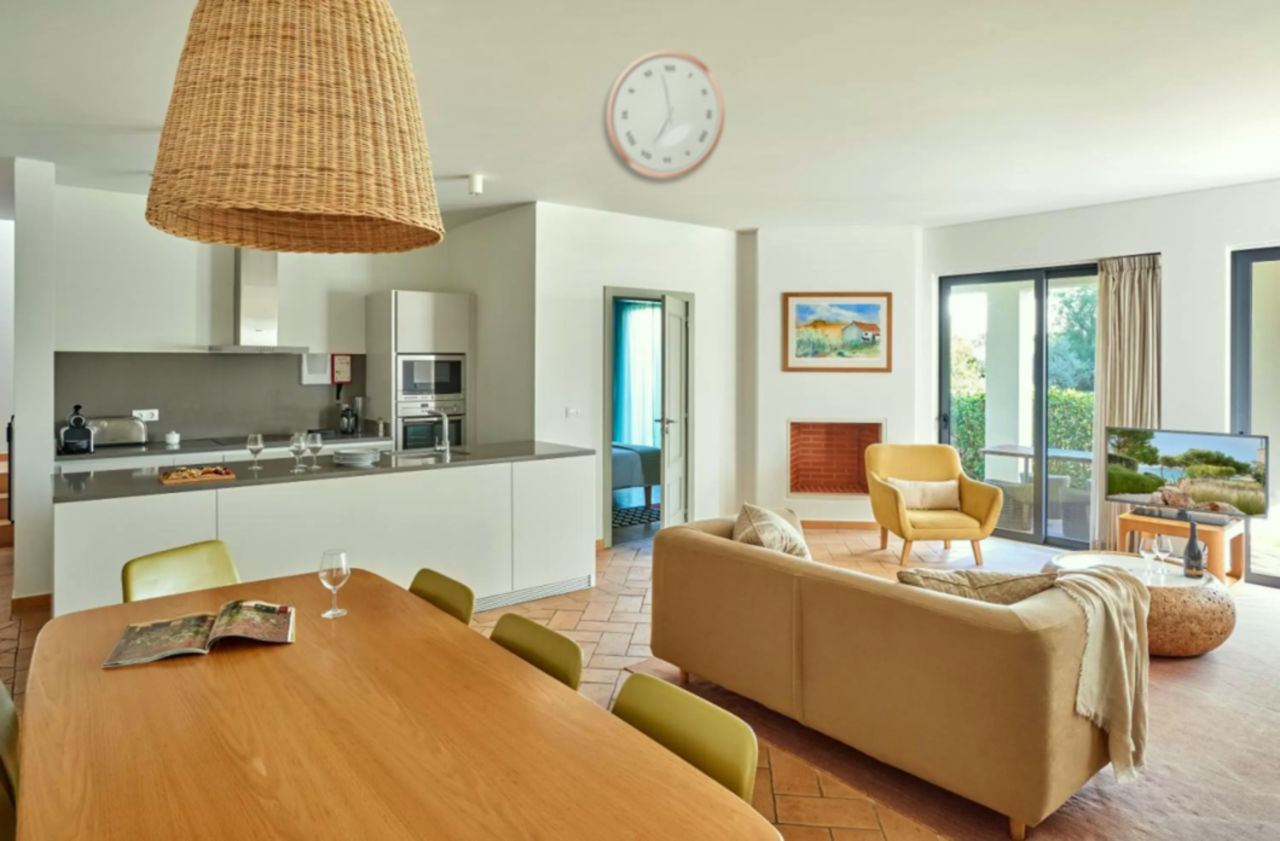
6:58
